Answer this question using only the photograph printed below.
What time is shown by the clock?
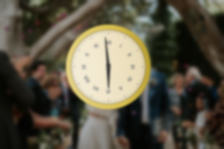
5:59
